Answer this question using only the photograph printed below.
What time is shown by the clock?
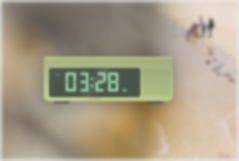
3:28
